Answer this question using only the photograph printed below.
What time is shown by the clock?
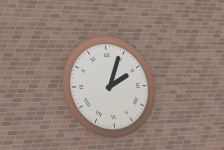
2:04
